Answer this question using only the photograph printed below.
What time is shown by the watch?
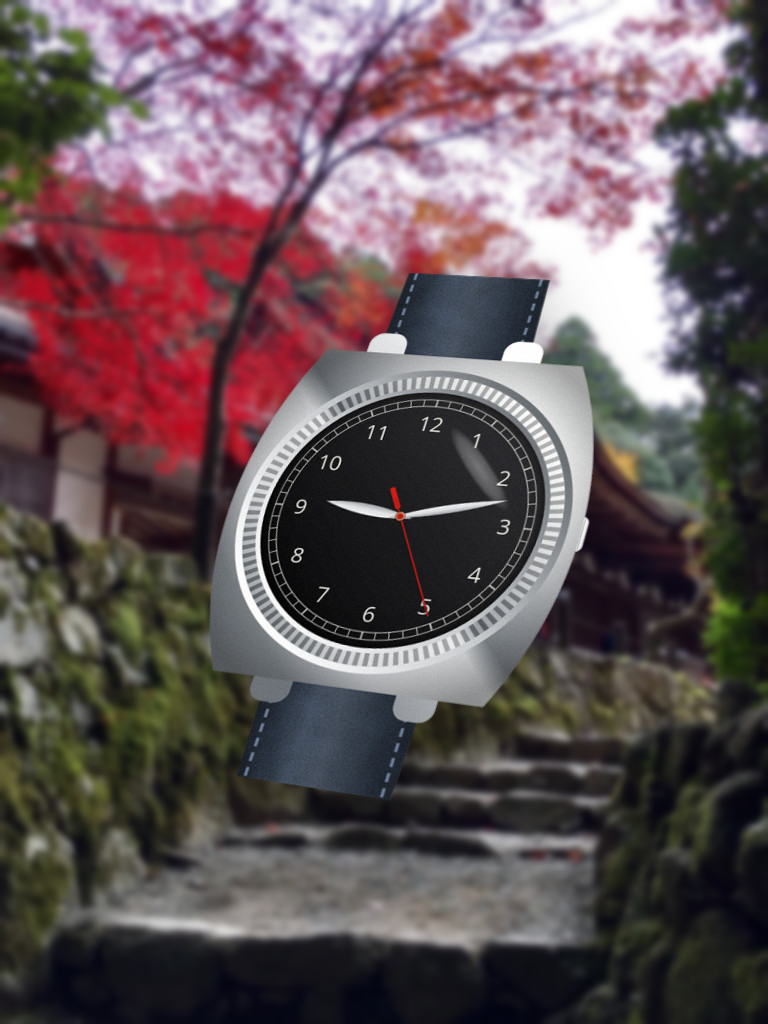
9:12:25
